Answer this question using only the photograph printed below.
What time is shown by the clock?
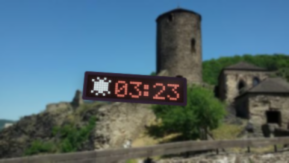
3:23
